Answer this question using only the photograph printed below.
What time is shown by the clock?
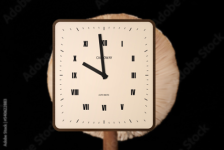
9:59
